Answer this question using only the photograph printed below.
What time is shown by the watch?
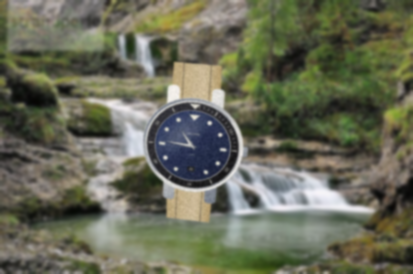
10:46
